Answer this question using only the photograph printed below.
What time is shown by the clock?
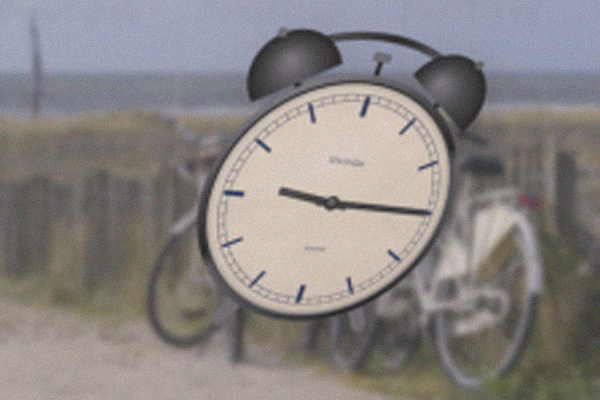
9:15
